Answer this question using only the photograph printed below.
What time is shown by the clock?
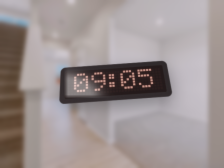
9:05
